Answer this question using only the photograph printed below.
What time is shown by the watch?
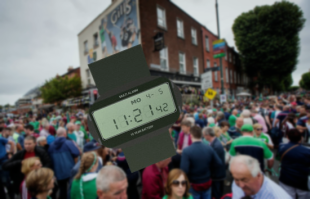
11:21:42
